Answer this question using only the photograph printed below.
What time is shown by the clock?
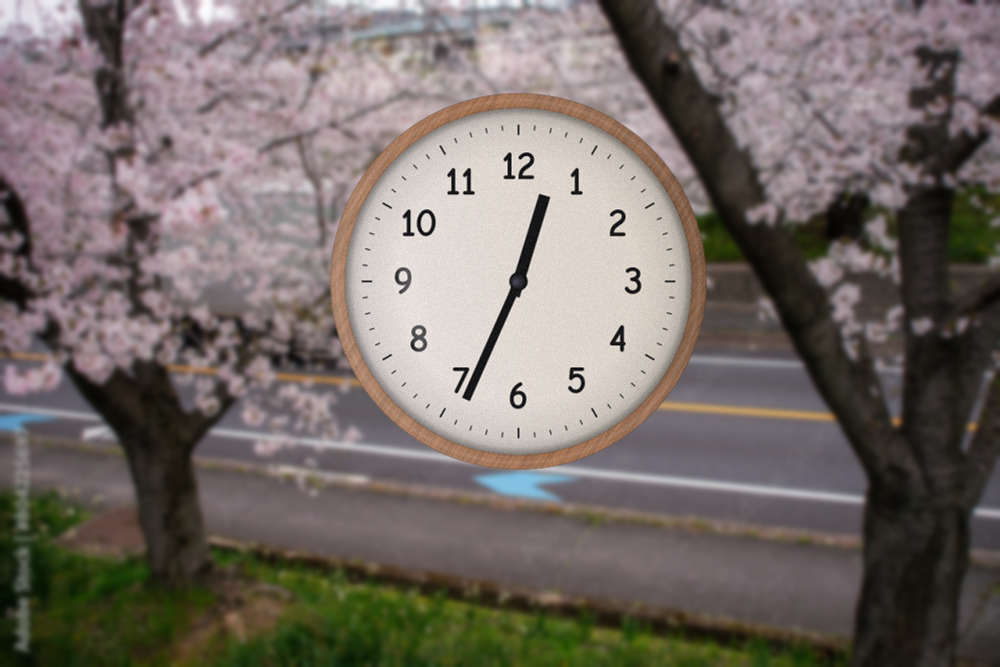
12:34
